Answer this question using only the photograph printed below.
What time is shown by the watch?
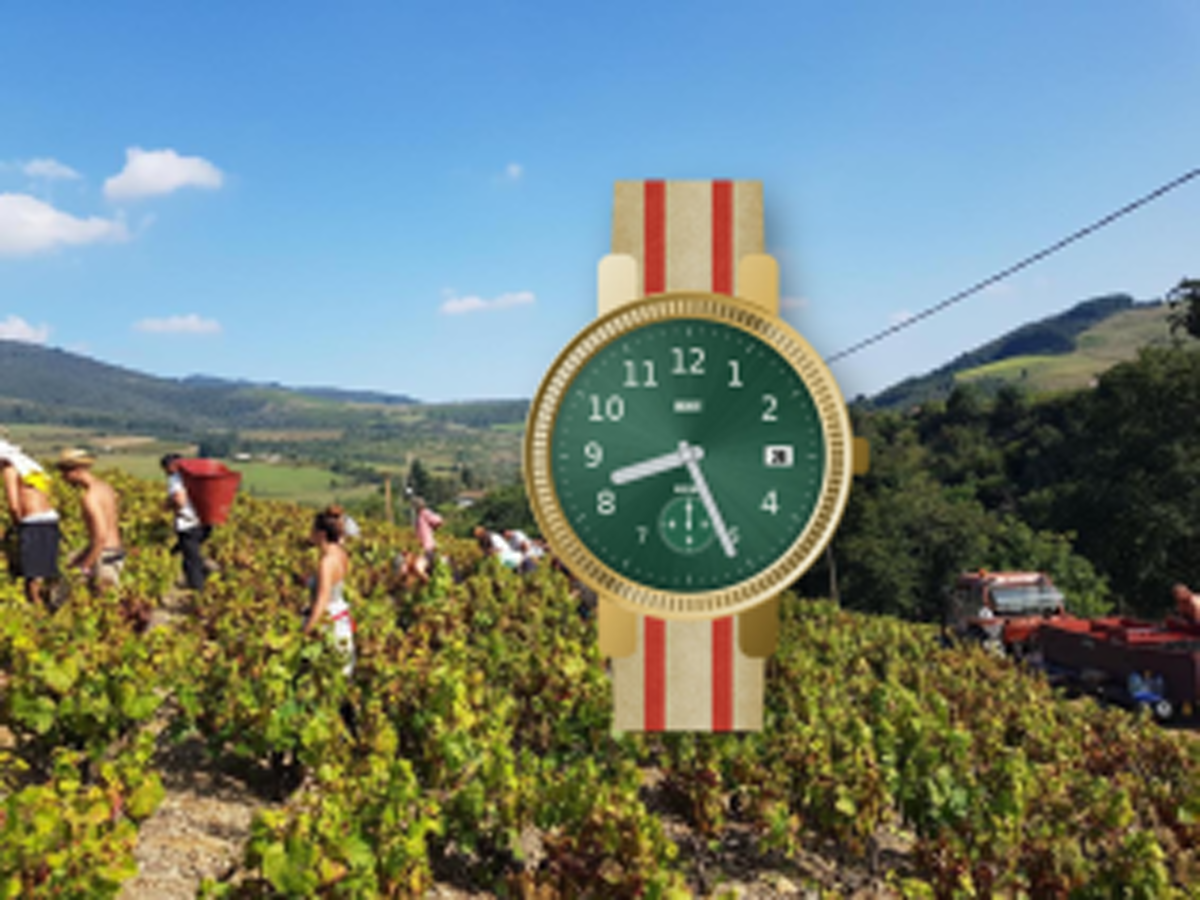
8:26
